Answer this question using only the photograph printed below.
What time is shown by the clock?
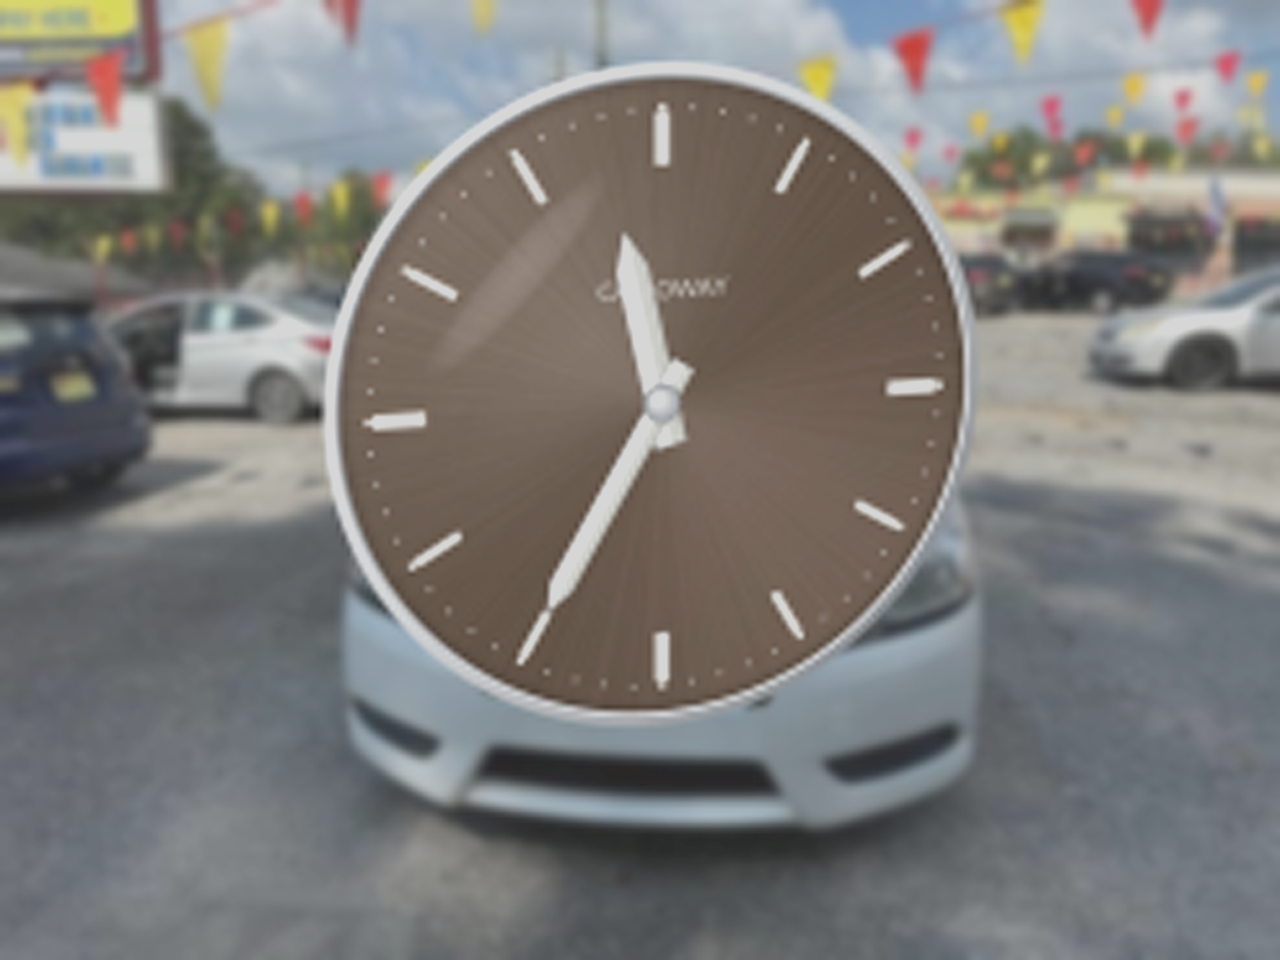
11:35
